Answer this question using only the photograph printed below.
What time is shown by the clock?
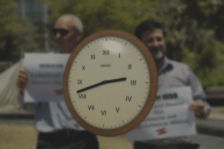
2:42
